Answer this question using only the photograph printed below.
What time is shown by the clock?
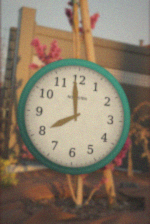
7:59
